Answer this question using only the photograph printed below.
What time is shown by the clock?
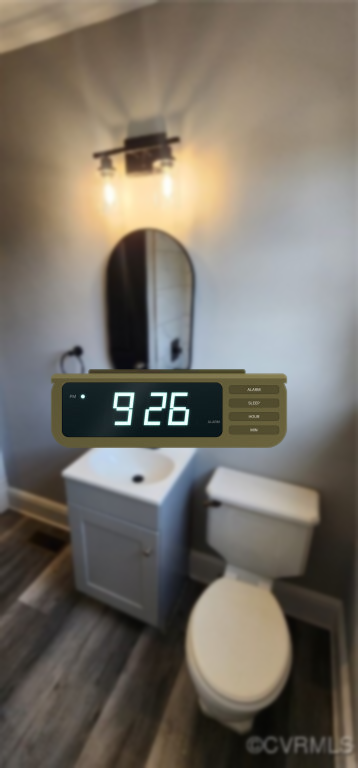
9:26
